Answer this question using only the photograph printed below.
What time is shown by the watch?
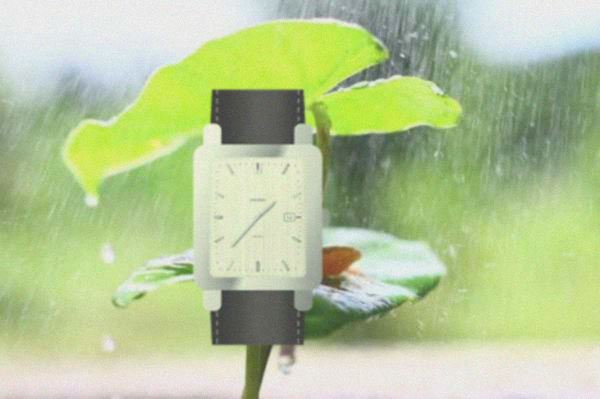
1:37
